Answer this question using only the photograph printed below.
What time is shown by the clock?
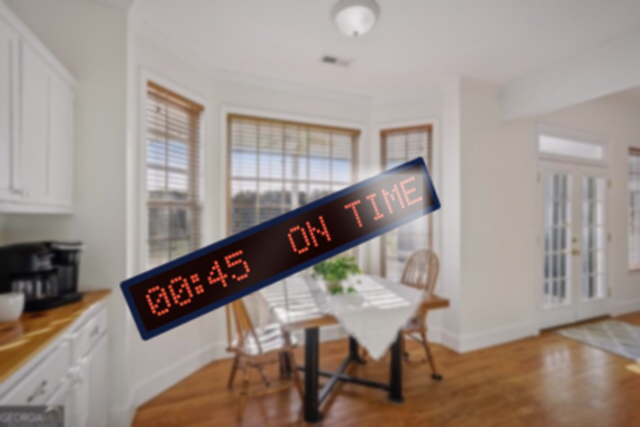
0:45
